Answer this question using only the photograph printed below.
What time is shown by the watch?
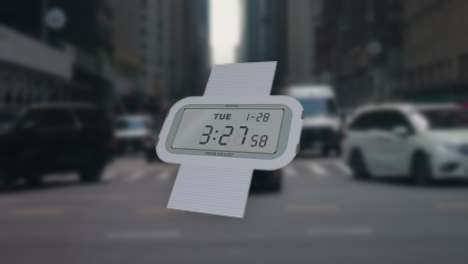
3:27:58
